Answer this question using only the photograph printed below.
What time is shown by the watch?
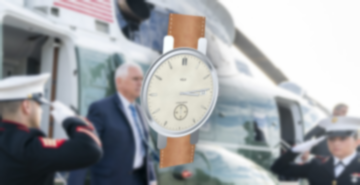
3:14
